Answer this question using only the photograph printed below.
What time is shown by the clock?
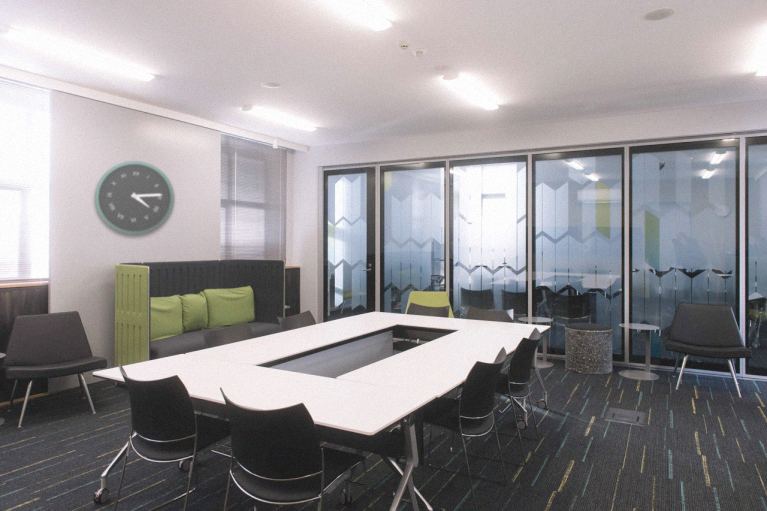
4:14
